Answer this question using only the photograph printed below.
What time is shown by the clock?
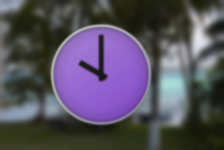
10:00
